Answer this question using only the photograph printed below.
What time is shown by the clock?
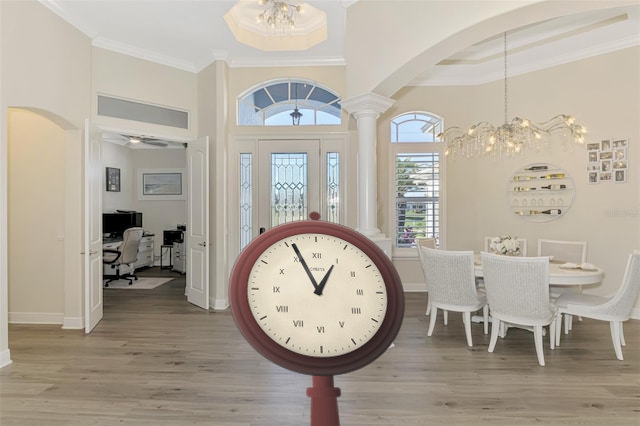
12:56
